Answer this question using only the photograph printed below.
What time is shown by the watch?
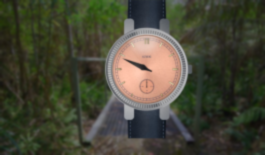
9:49
